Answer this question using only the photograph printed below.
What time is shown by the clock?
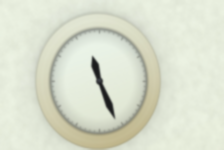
11:26
